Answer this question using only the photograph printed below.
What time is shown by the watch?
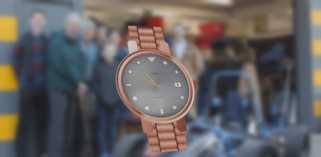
10:48
